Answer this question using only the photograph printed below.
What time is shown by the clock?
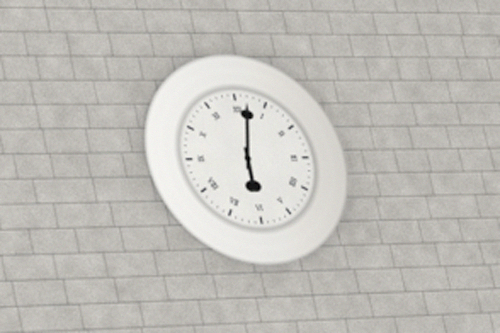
6:02
